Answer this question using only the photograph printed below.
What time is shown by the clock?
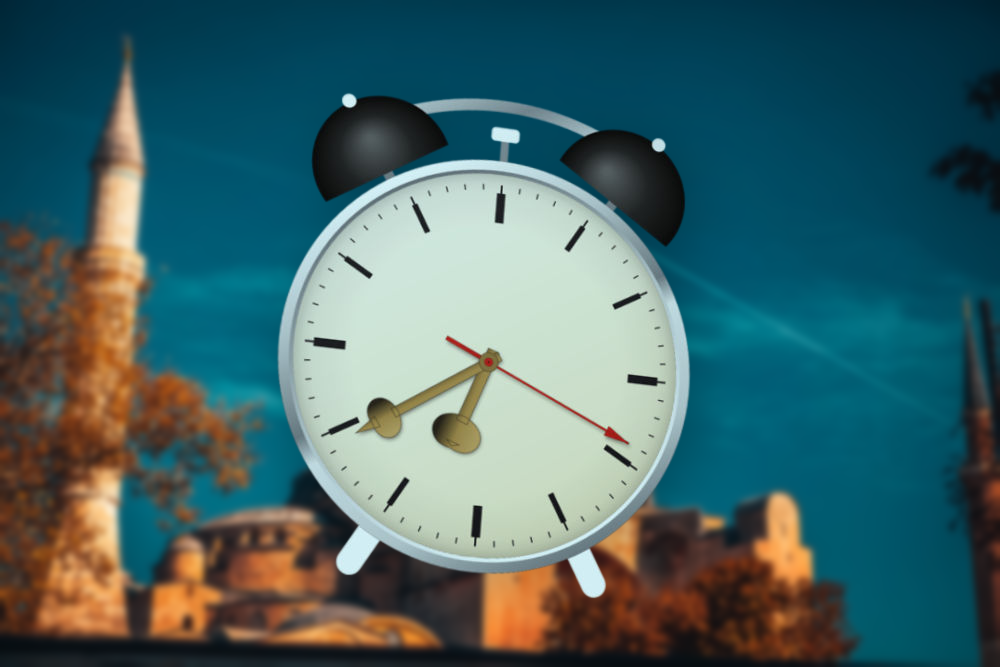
6:39:19
